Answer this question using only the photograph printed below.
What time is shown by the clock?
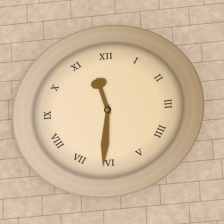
11:31
